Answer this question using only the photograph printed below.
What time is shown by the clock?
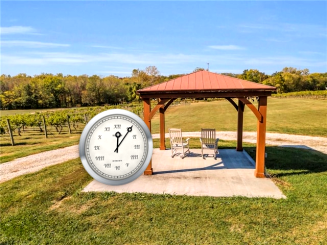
12:06
